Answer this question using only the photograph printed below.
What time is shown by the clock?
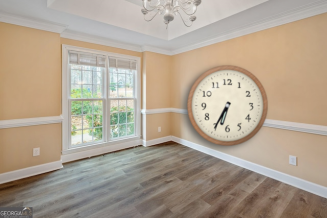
6:35
